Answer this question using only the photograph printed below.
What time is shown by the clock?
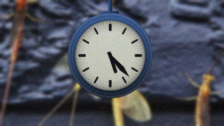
5:23
